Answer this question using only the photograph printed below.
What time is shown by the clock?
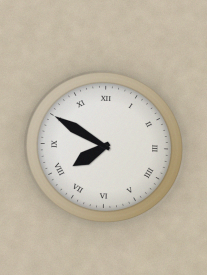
7:50
